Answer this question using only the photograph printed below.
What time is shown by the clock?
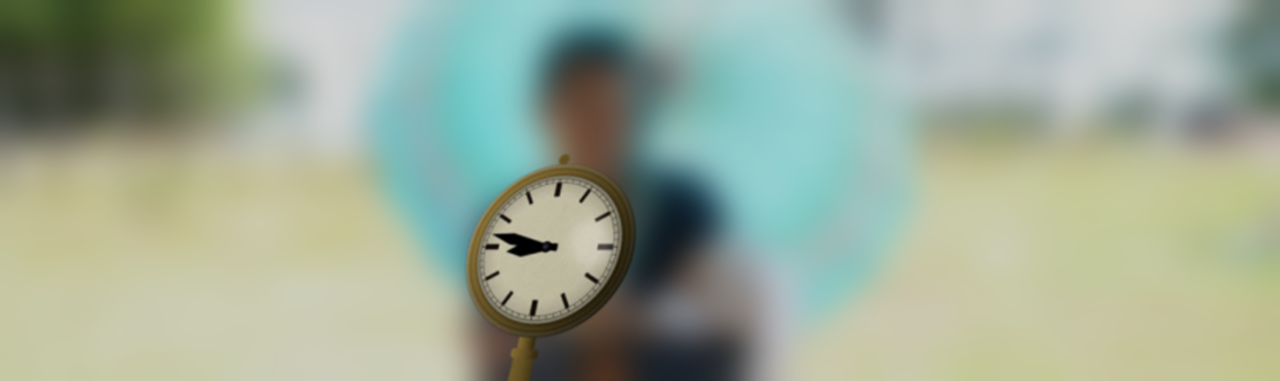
8:47
